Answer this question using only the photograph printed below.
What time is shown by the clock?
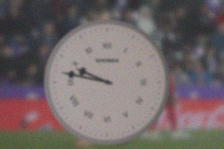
9:47
